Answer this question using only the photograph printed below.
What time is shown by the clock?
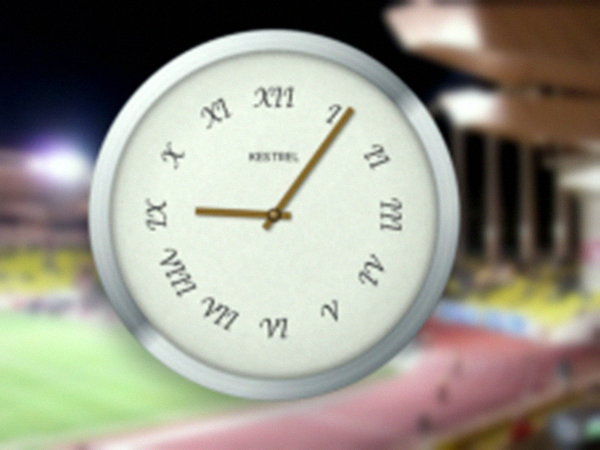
9:06
